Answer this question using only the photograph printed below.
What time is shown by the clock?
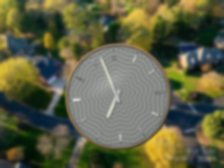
6:57
